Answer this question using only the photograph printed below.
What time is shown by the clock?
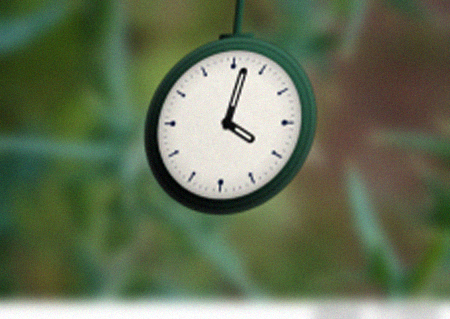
4:02
